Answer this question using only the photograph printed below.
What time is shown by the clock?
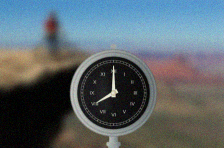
8:00
